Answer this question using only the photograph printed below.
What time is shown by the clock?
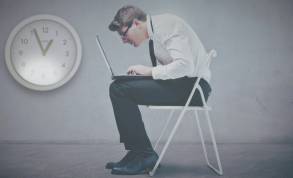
12:56
